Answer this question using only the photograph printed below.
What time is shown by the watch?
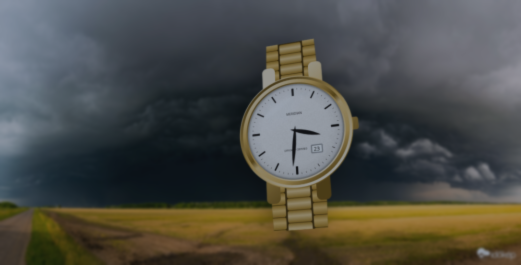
3:31
